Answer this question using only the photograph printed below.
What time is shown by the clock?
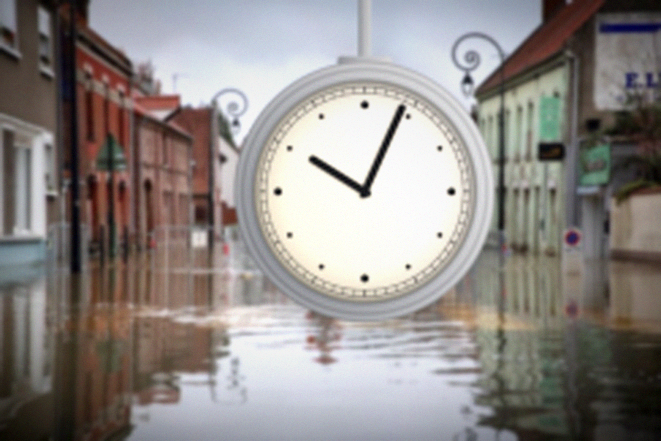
10:04
